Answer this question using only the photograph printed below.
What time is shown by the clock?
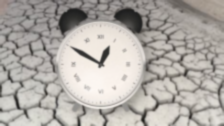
12:50
